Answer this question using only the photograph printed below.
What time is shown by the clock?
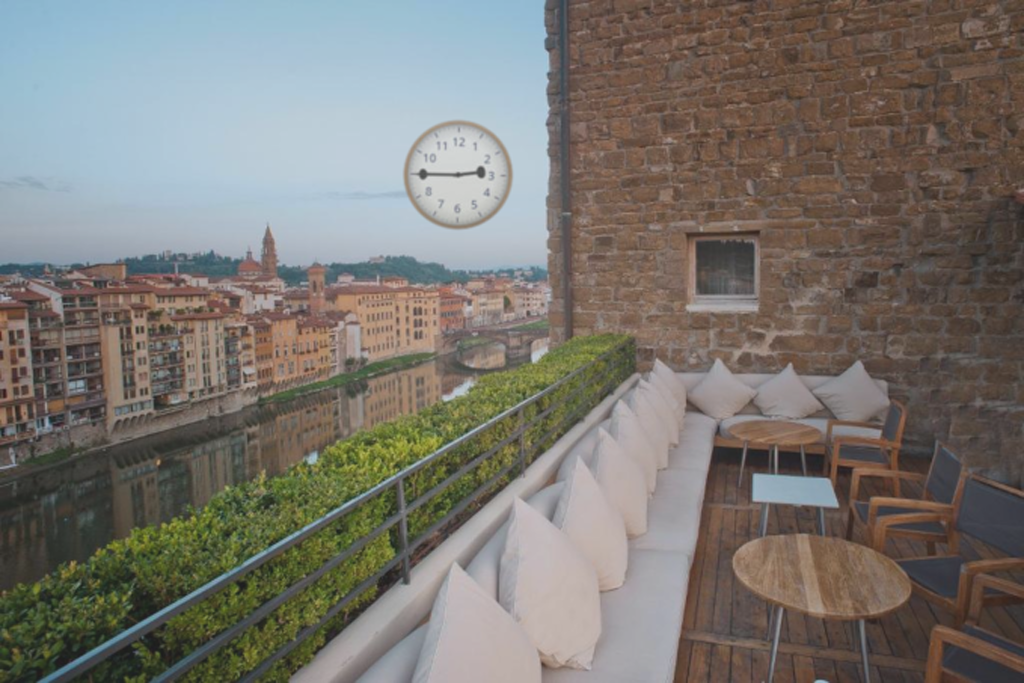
2:45
